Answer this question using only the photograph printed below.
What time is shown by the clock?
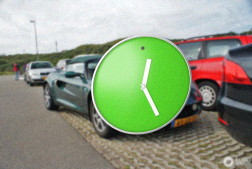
12:26
